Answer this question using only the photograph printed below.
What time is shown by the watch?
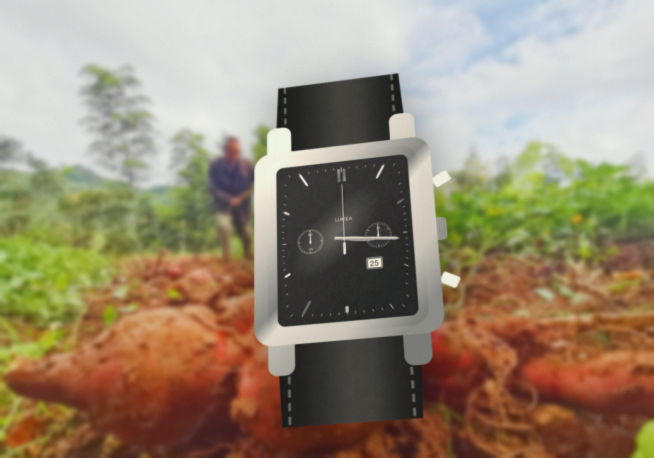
3:16
